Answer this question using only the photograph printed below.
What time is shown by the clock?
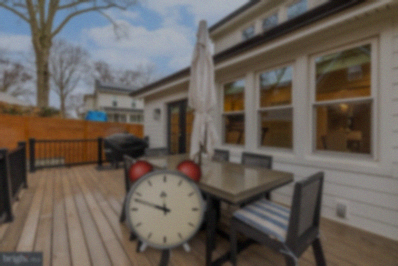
11:48
